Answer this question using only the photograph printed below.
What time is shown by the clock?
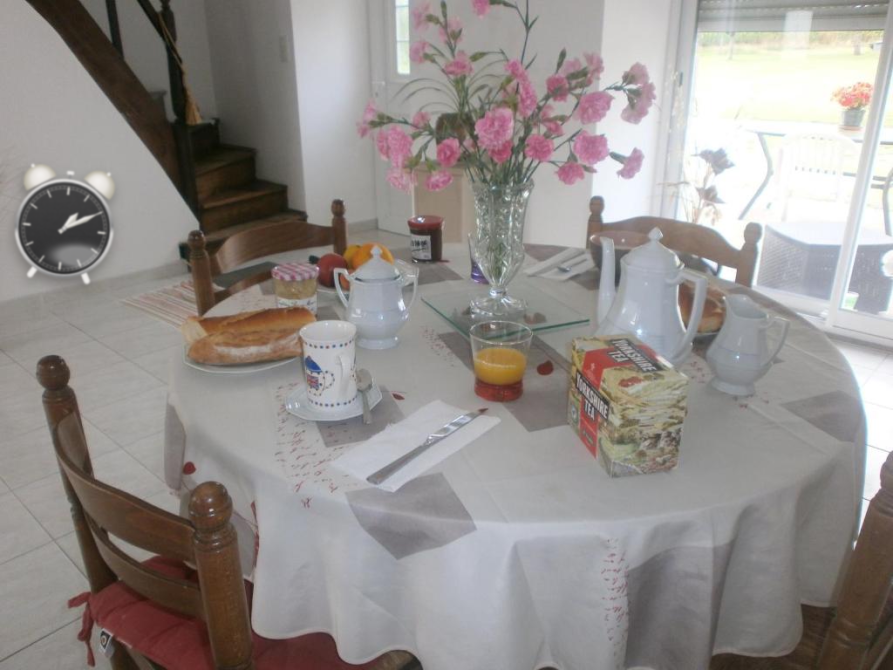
1:10
